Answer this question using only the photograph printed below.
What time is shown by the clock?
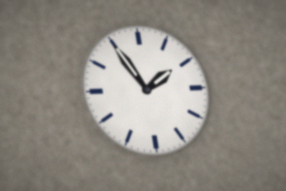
1:55
